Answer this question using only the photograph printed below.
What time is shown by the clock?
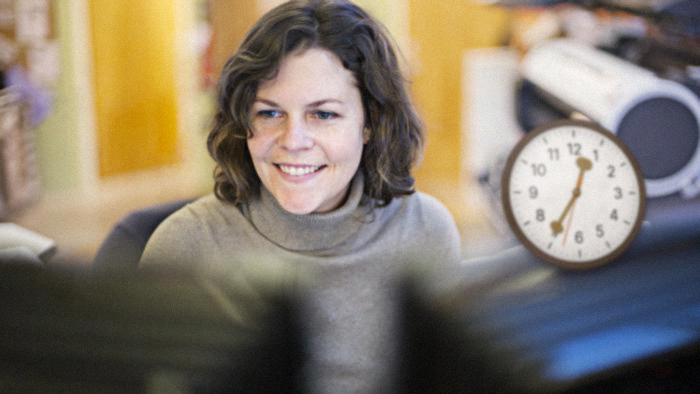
12:35:33
